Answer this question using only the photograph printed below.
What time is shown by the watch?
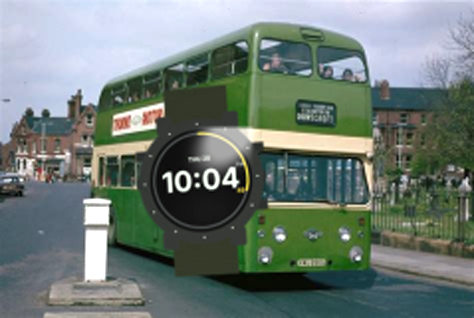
10:04
